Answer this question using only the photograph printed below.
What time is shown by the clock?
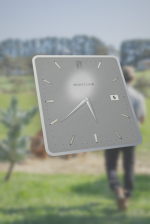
5:39
